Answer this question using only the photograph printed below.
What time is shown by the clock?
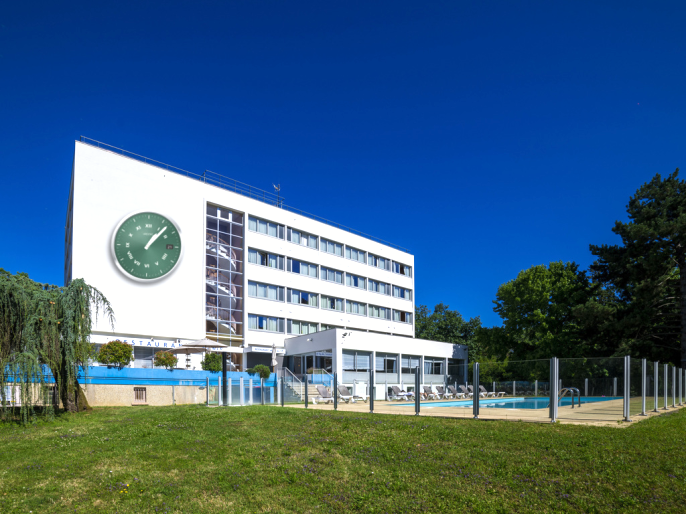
1:07
